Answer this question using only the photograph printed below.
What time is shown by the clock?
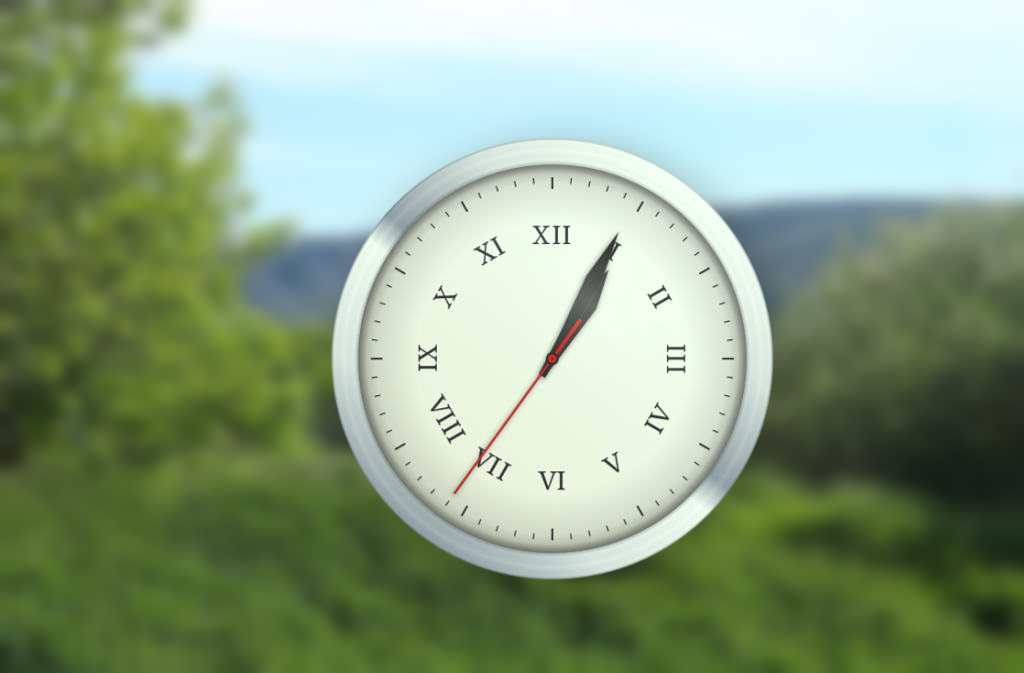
1:04:36
